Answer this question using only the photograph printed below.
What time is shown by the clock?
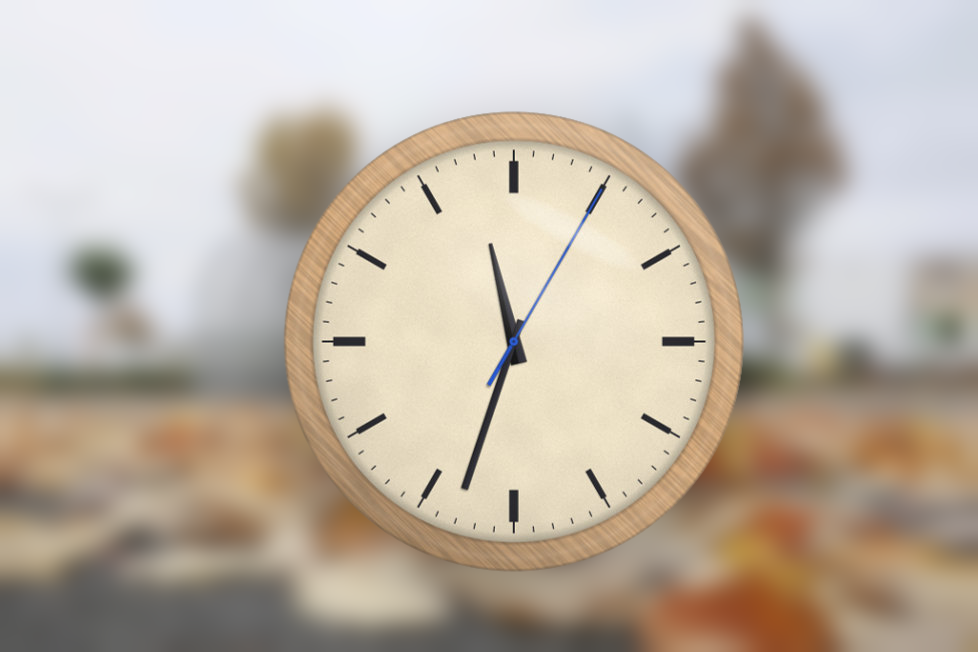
11:33:05
